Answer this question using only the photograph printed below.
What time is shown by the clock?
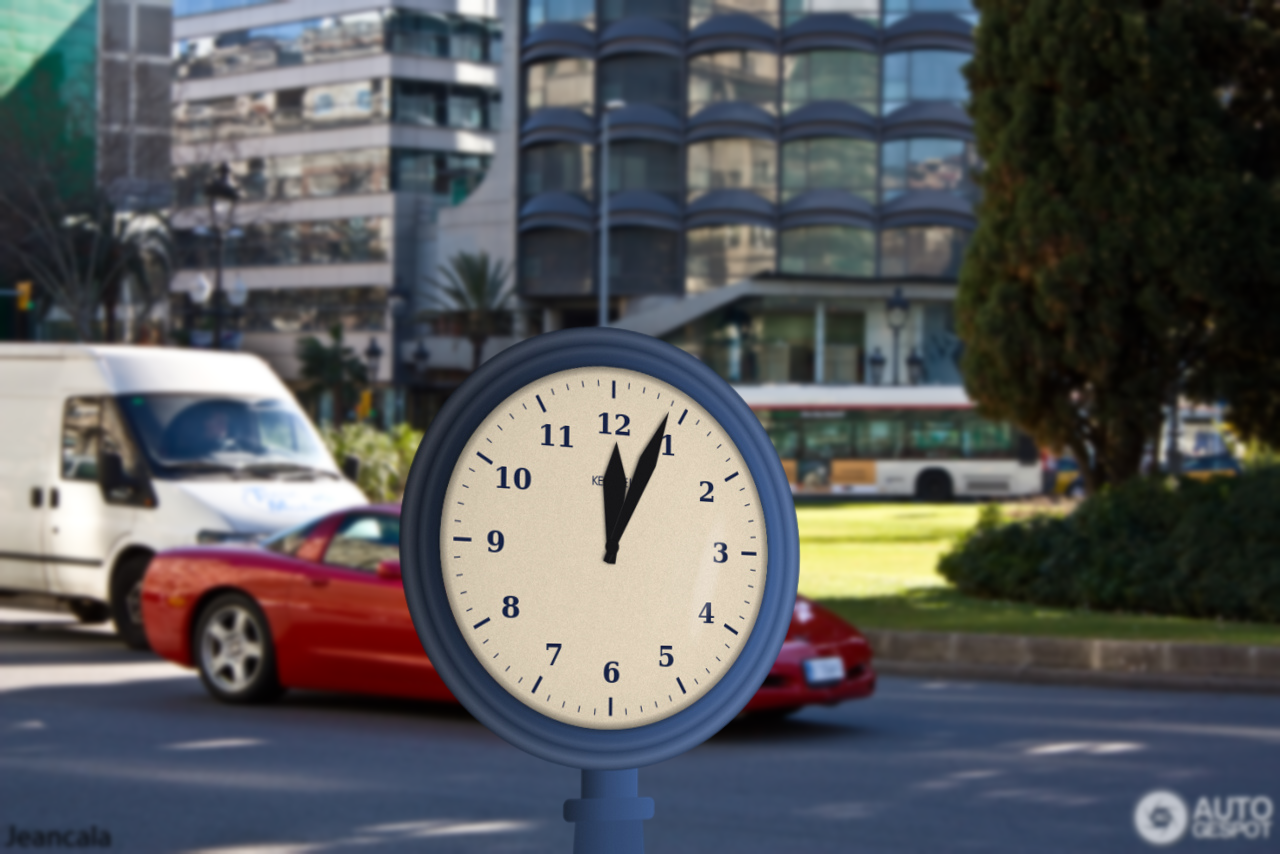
12:04
